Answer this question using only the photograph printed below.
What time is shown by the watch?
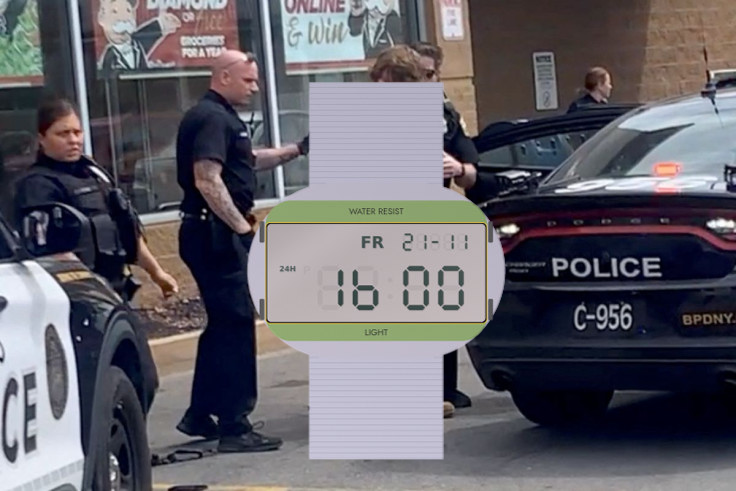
16:00
